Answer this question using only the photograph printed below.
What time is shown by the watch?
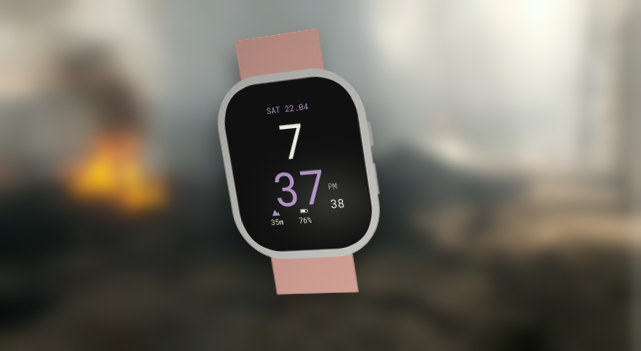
7:37:38
